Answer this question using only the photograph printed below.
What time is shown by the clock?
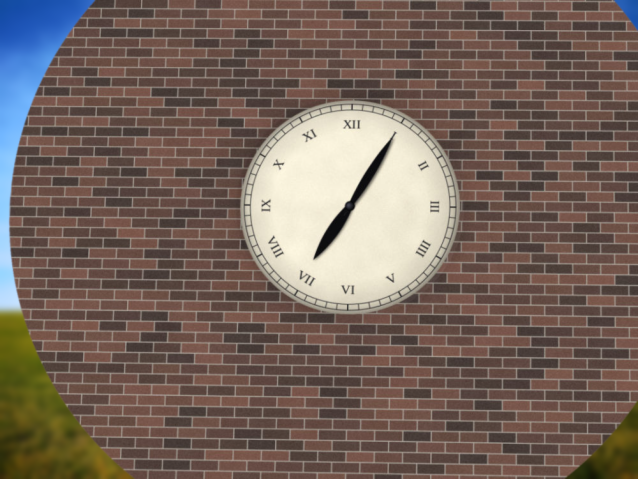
7:05
